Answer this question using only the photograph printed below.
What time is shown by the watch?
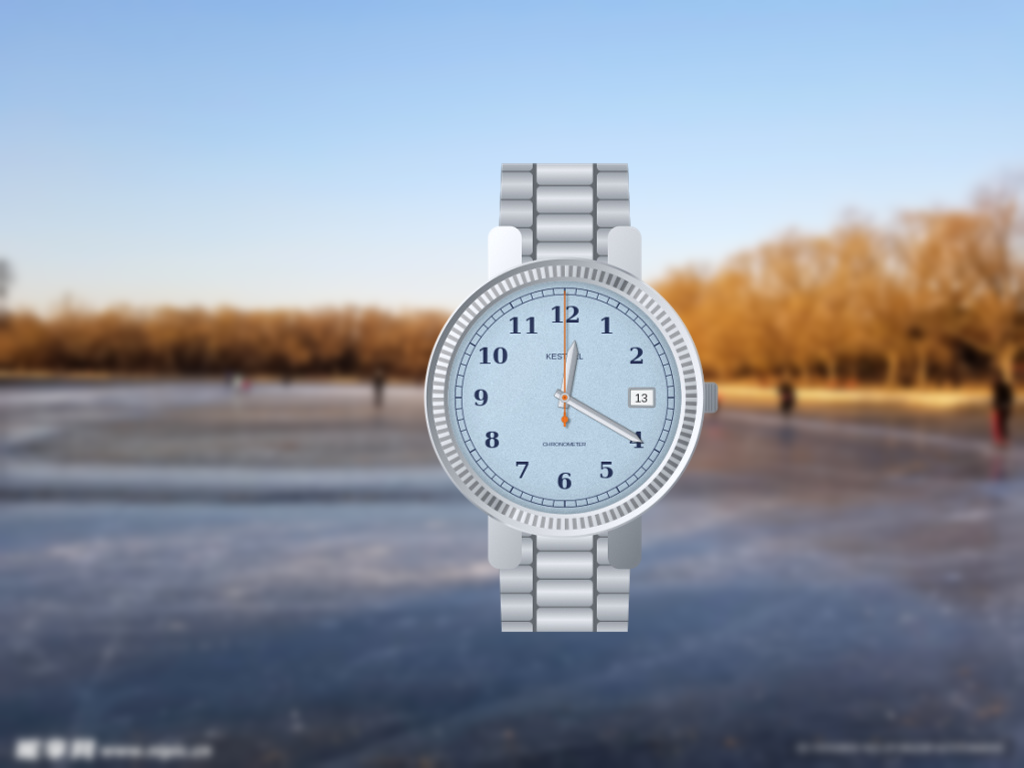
12:20:00
